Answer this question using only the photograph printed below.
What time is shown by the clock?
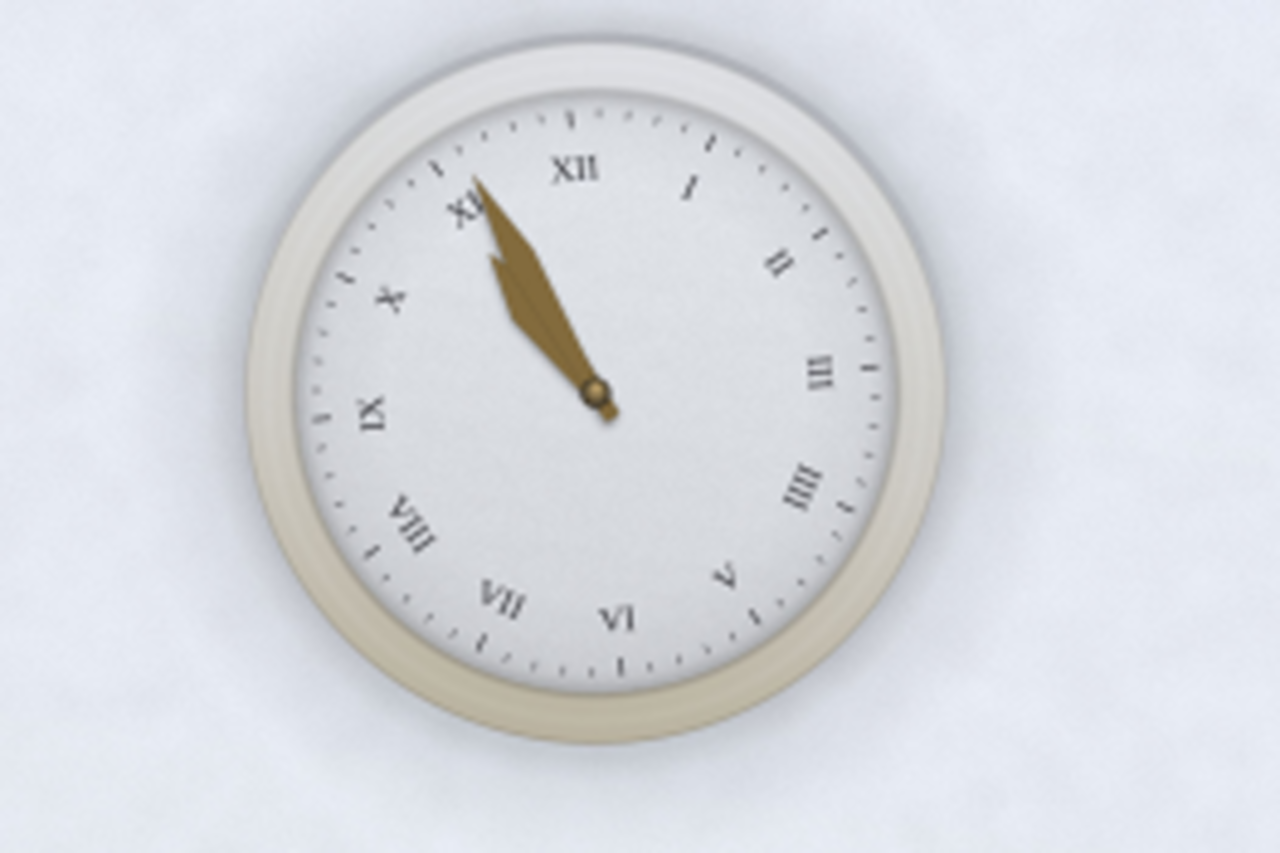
10:56
